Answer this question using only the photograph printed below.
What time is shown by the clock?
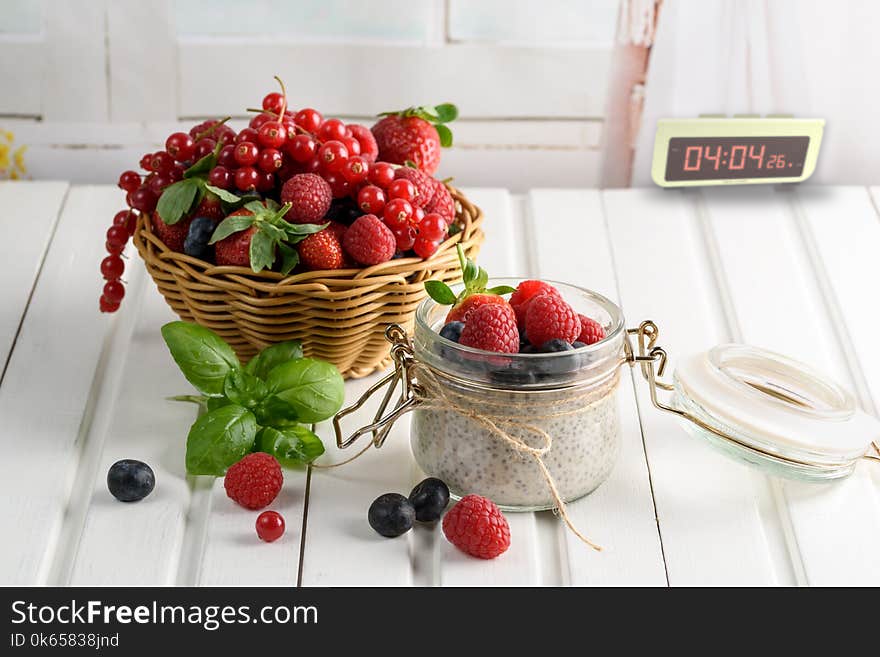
4:04:26
